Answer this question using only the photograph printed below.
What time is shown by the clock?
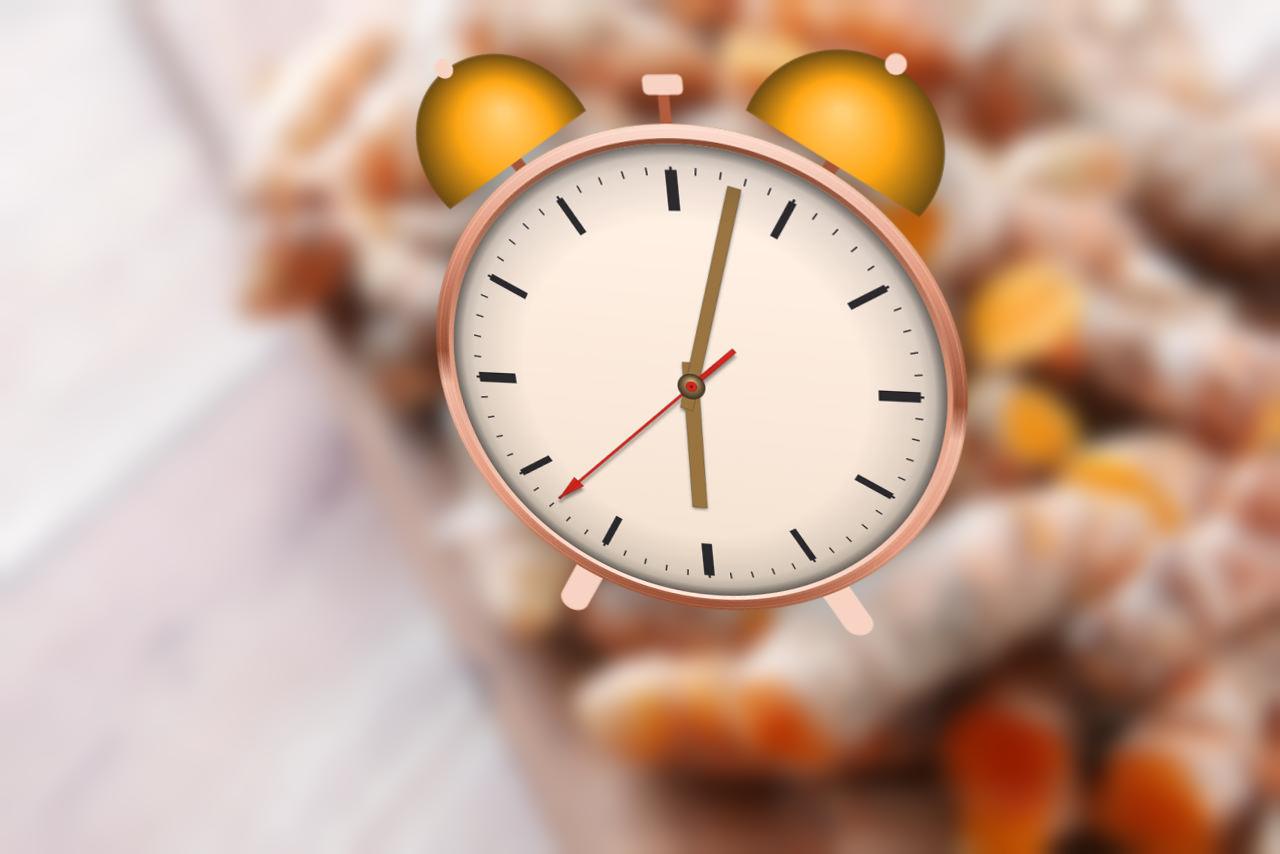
6:02:38
